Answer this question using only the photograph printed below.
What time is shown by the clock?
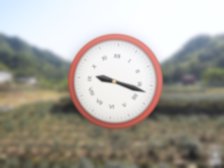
9:17
